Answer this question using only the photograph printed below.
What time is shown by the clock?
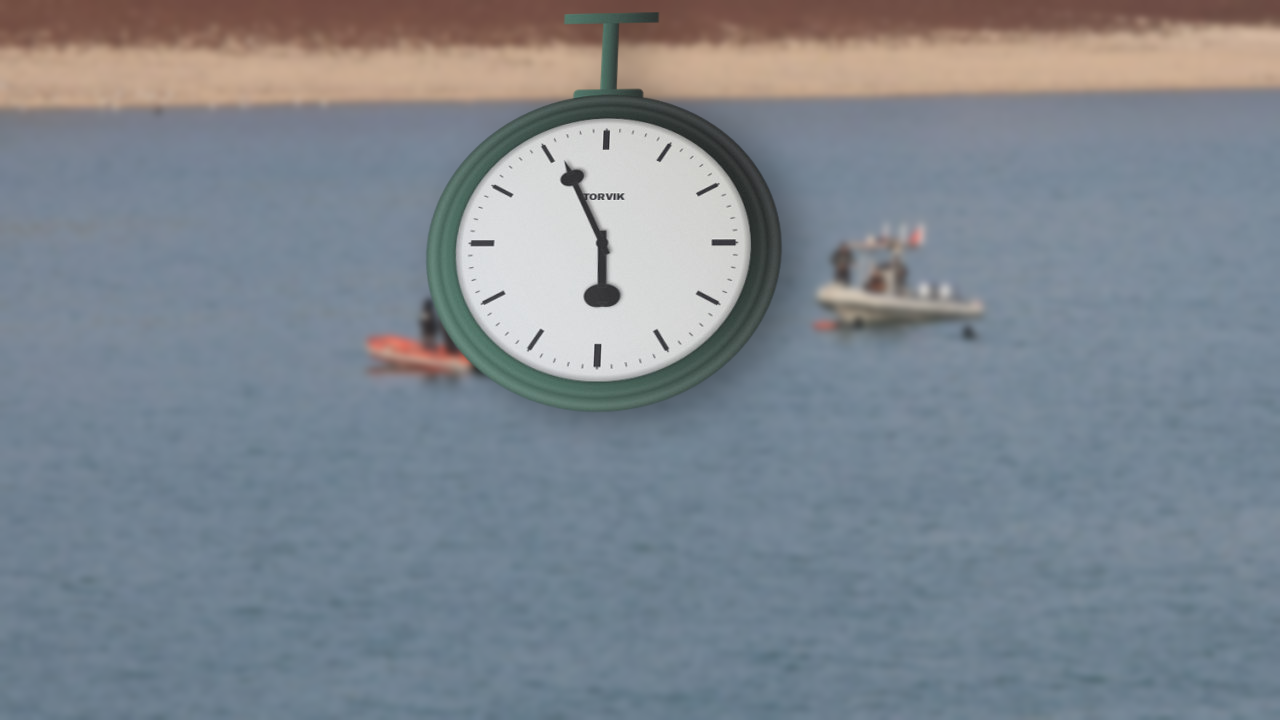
5:56
